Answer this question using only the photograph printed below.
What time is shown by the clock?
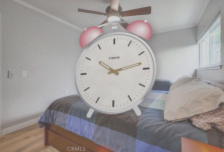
10:13
